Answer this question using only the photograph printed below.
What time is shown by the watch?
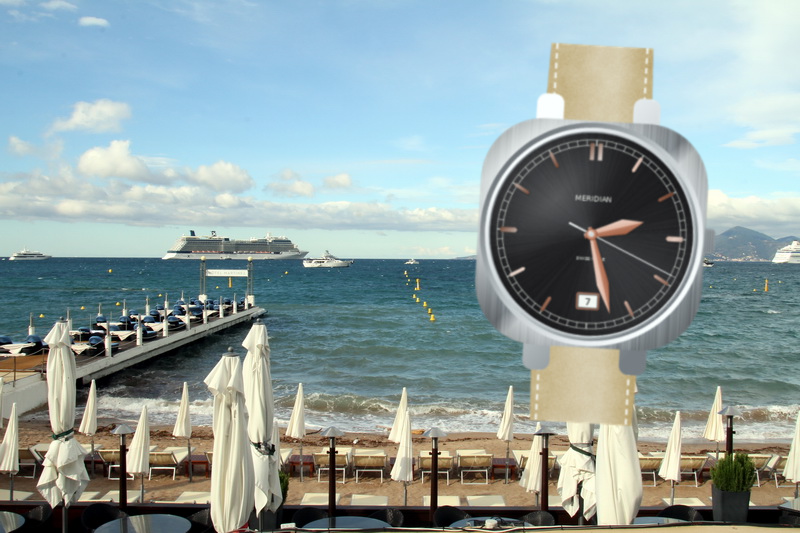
2:27:19
